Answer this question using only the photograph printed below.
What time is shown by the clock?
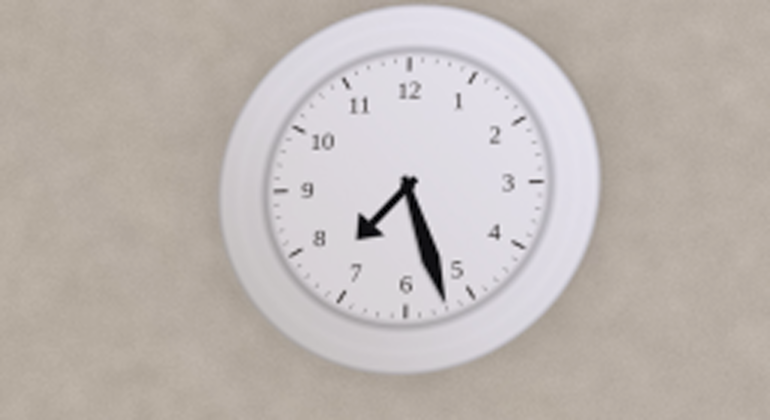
7:27
